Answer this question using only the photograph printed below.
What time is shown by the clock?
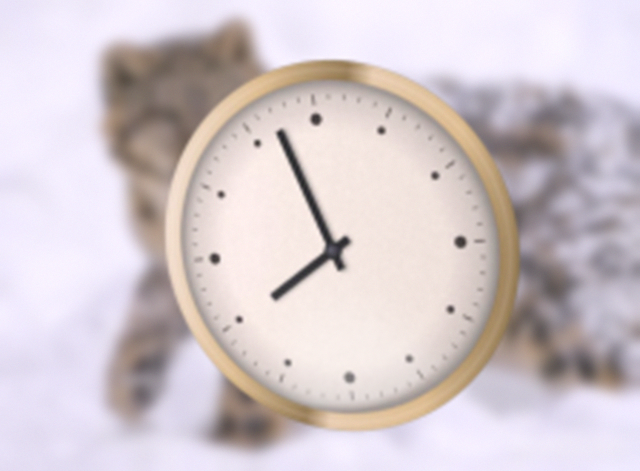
7:57
